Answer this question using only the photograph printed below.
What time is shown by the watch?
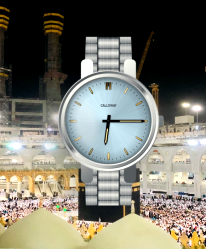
6:15
